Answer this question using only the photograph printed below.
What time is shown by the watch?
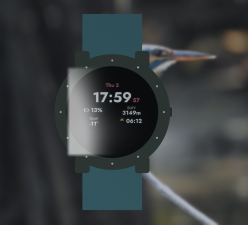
17:59
